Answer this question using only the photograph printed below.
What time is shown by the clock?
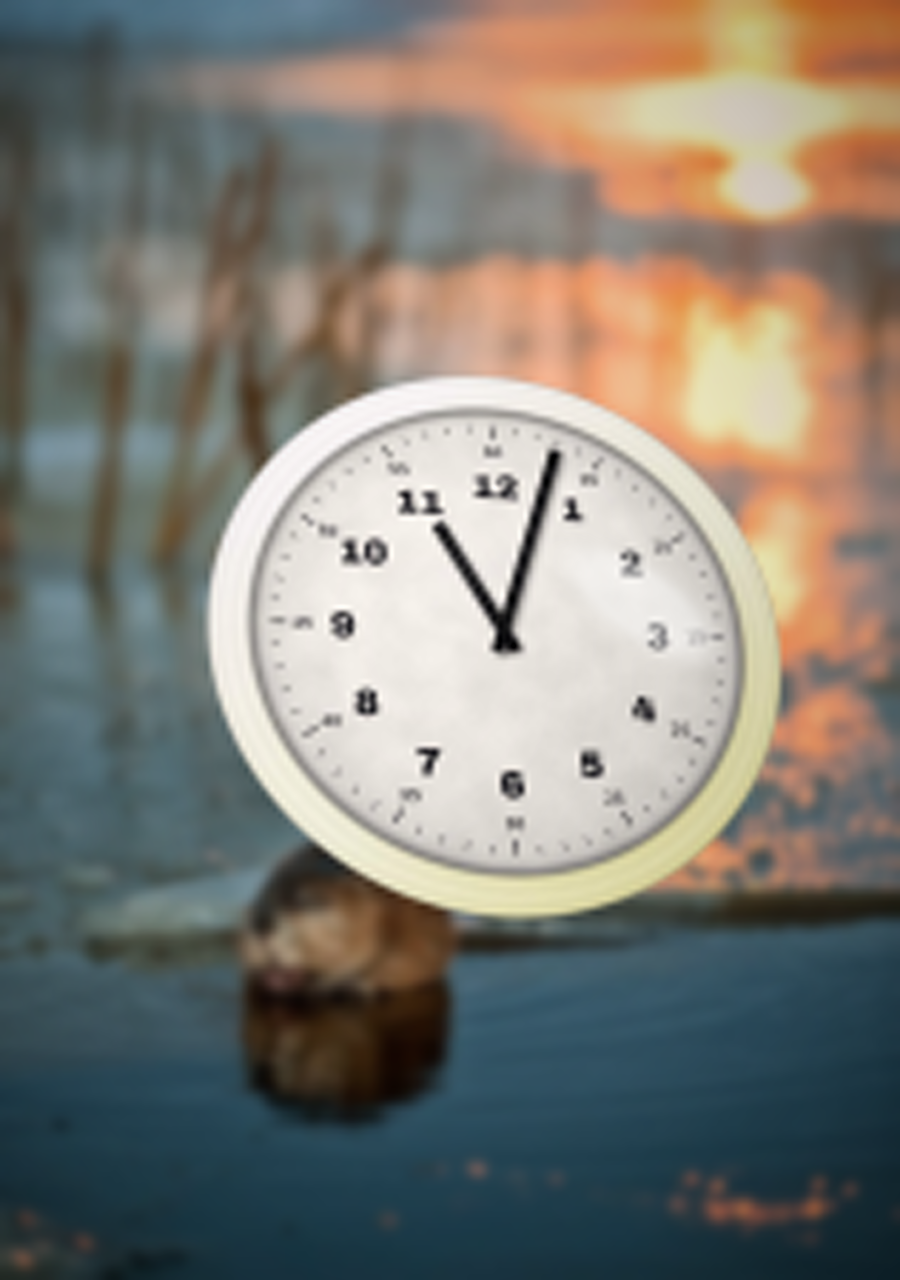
11:03
